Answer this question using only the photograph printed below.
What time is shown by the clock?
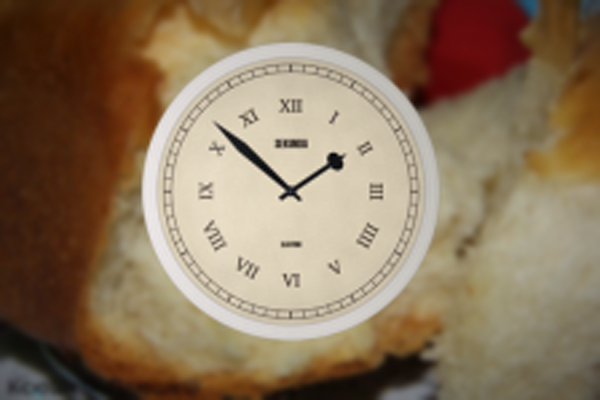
1:52
